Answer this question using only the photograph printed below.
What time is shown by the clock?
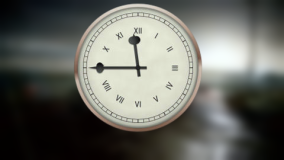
11:45
